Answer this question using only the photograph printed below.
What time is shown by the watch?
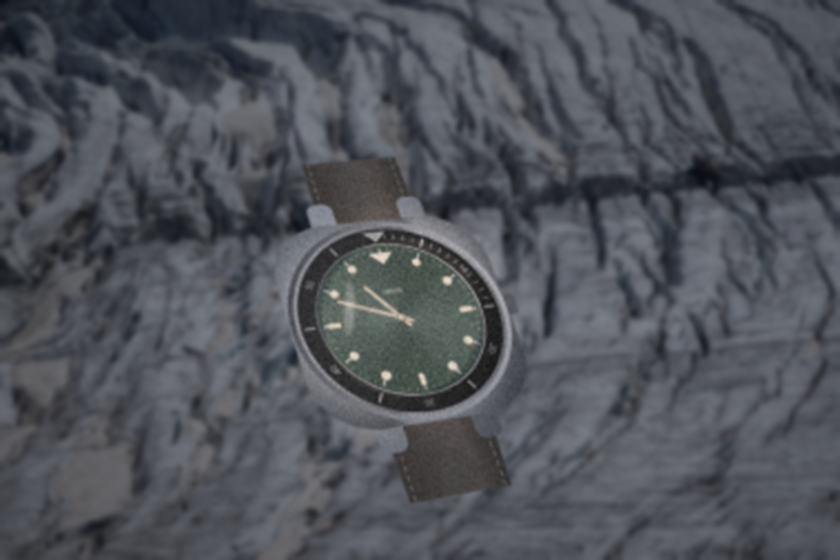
10:49
